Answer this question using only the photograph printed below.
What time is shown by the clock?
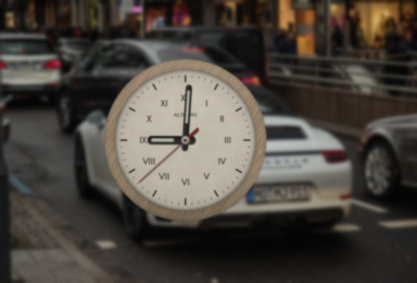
9:00:38
